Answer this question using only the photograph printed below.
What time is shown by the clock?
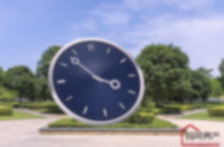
3:53
